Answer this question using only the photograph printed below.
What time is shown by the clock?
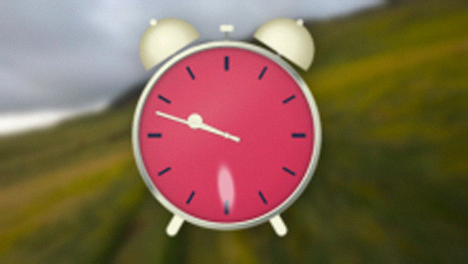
9:48
